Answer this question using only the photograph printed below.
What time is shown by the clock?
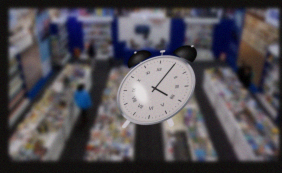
4:05
